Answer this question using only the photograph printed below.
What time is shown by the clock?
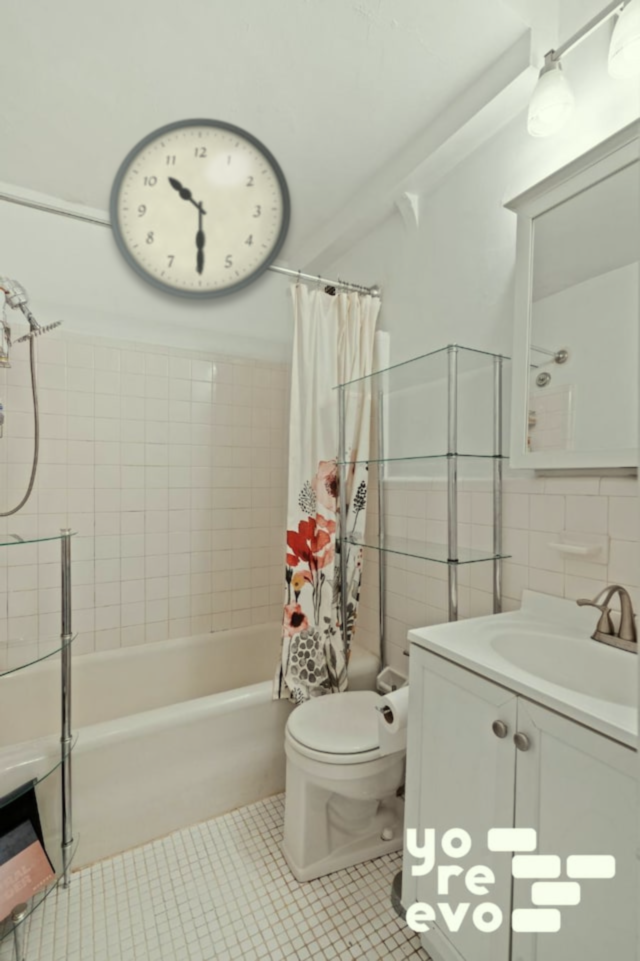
10:30
